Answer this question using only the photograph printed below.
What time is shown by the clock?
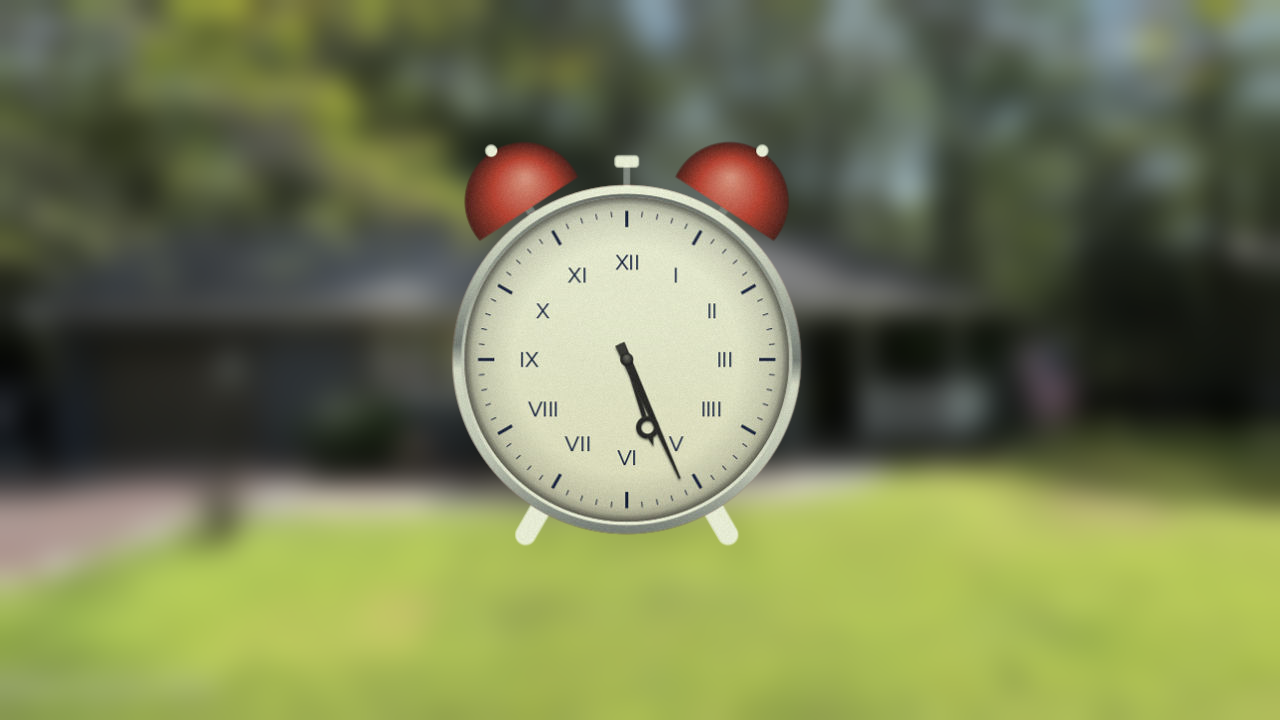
5:26
